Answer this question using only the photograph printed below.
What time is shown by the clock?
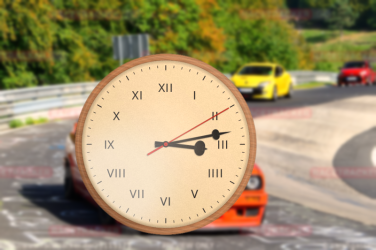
3:13:10
